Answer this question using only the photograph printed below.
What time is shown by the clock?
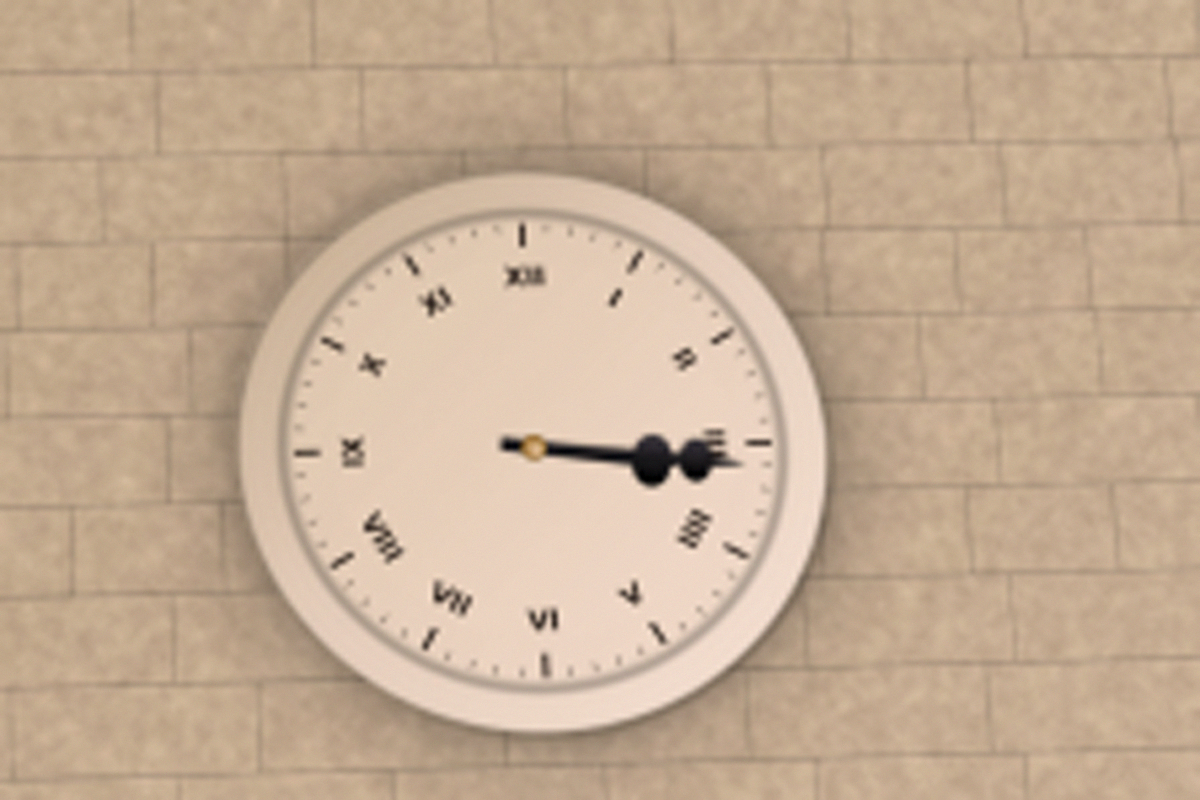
3:16
